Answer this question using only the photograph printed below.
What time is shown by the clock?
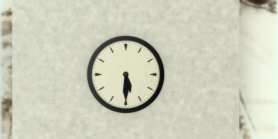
5:30
